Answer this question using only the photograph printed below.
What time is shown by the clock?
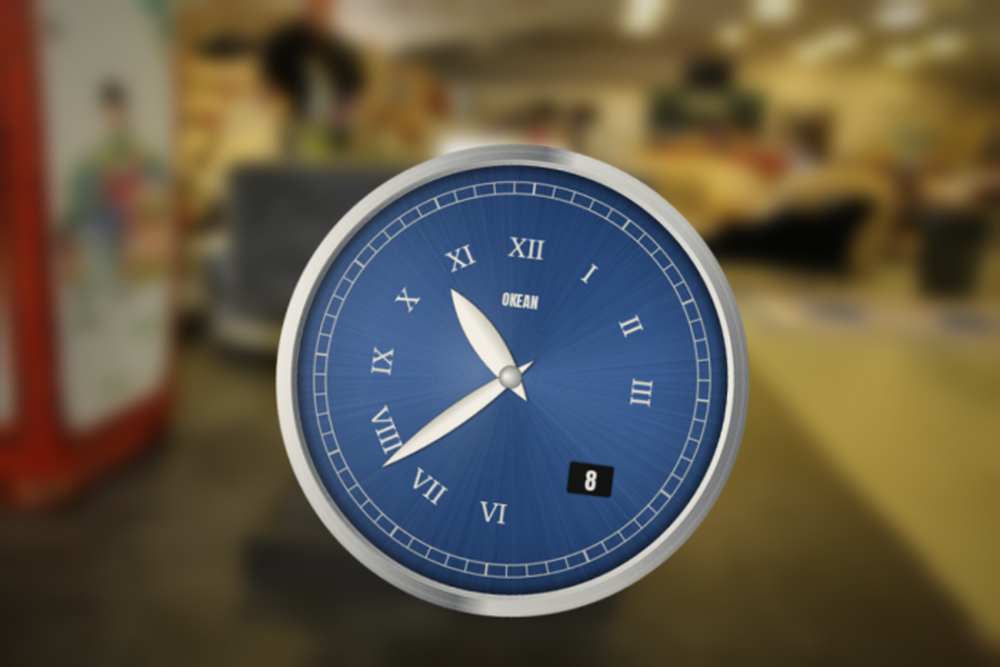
10:38
